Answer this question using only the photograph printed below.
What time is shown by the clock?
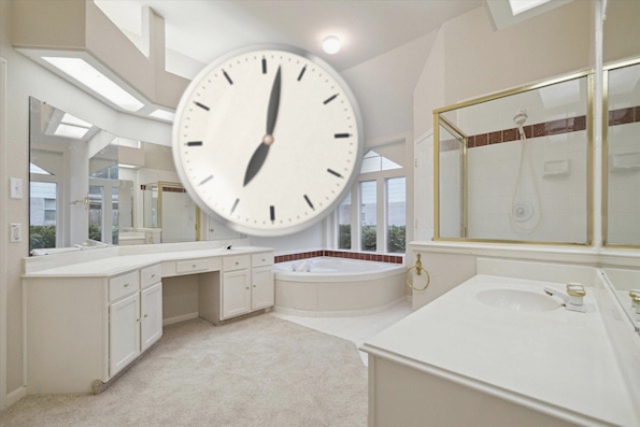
7:02
